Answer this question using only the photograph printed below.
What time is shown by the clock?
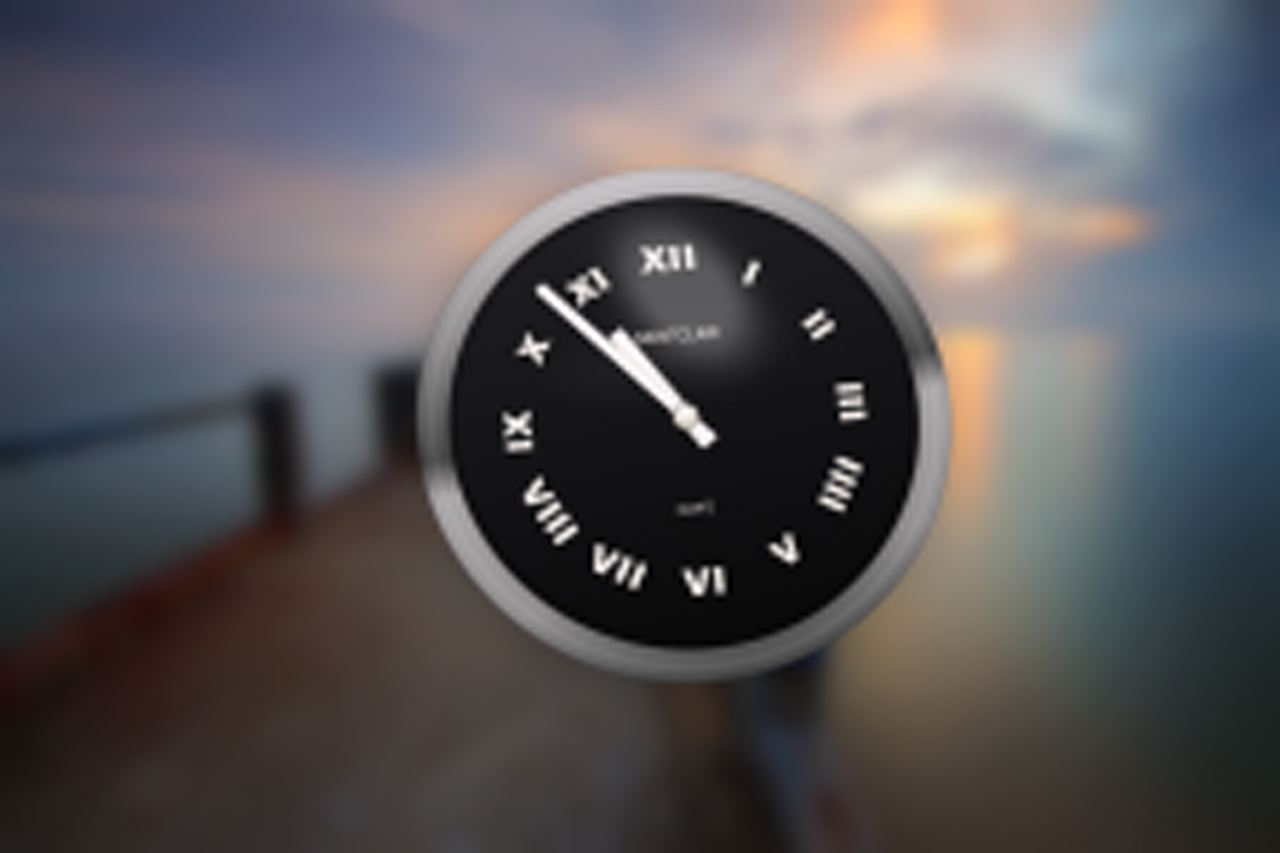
10:53
